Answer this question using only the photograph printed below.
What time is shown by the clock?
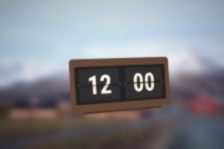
12:00
